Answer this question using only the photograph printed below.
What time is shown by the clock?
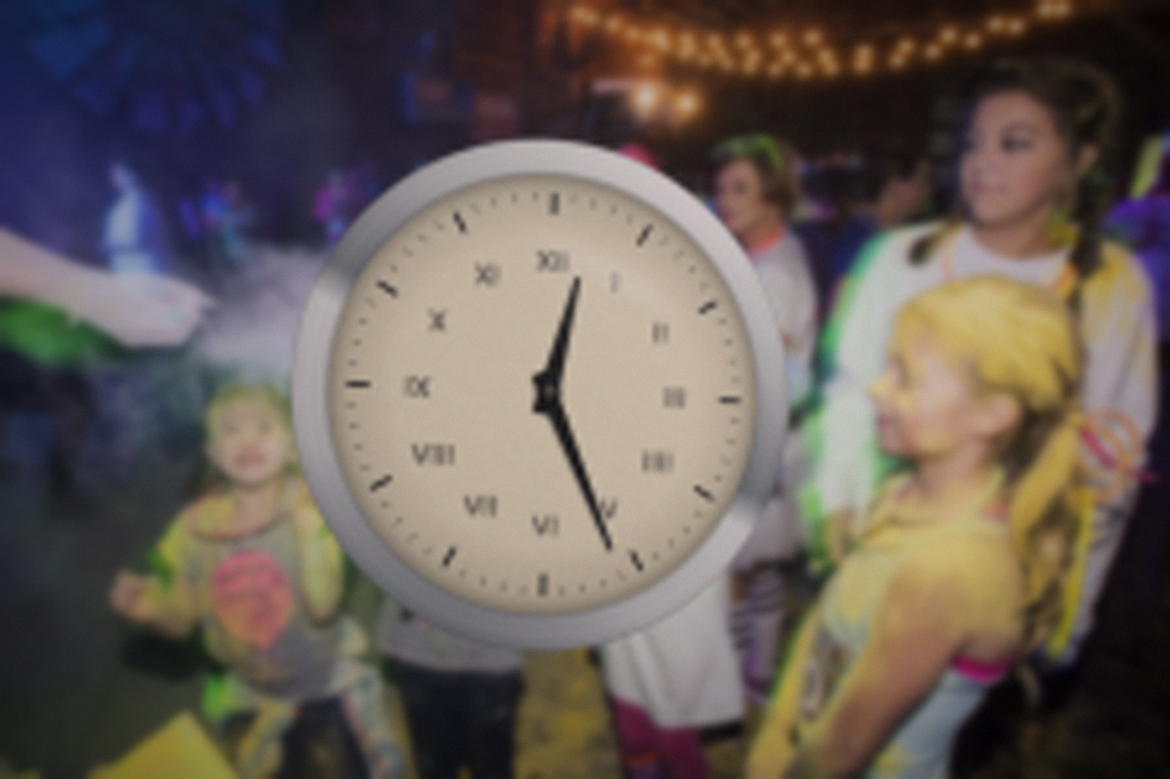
12:26
